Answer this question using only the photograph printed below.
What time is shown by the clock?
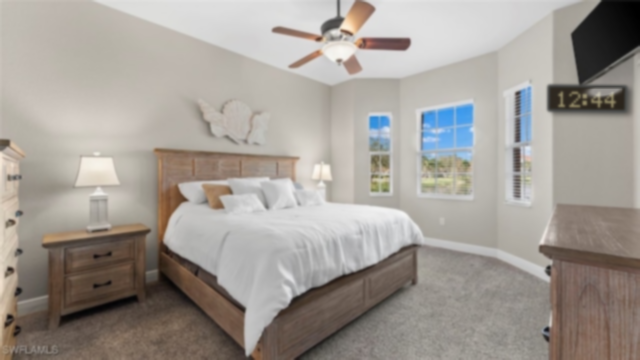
12:44
